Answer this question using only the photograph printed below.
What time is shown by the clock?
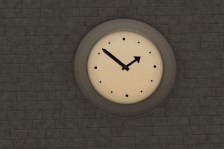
1:52
